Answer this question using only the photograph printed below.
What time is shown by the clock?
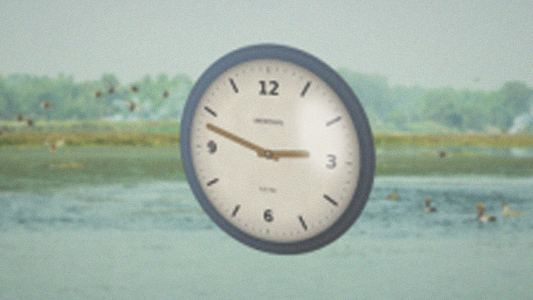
2:48
